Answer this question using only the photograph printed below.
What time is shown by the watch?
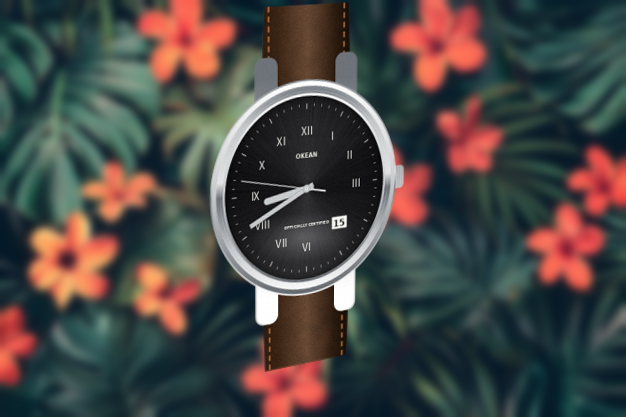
8:40:47
